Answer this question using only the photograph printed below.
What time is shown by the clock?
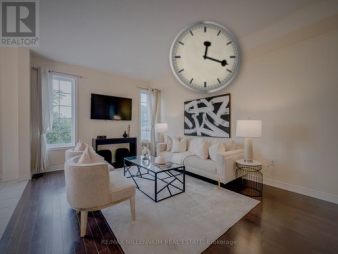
12:18
